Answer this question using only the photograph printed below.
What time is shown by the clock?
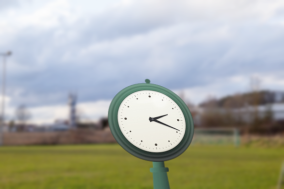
2:19
